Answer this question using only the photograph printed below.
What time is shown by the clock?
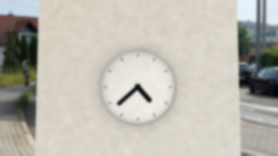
4:38
